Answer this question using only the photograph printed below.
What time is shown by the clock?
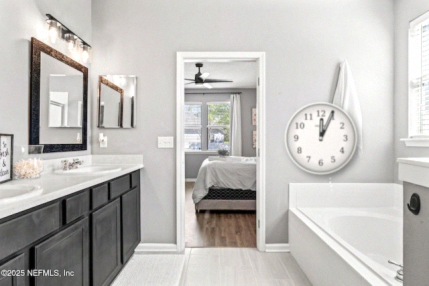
12:04
